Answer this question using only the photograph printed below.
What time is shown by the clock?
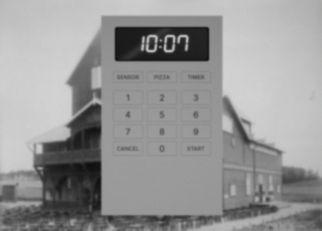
10:07
